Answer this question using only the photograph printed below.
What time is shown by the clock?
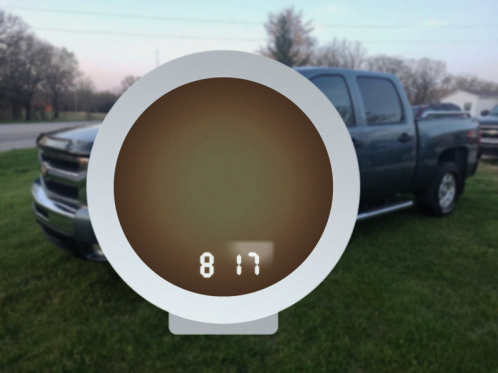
8:17
